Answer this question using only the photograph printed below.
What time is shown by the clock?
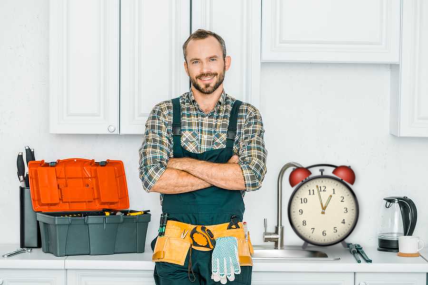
12:58
